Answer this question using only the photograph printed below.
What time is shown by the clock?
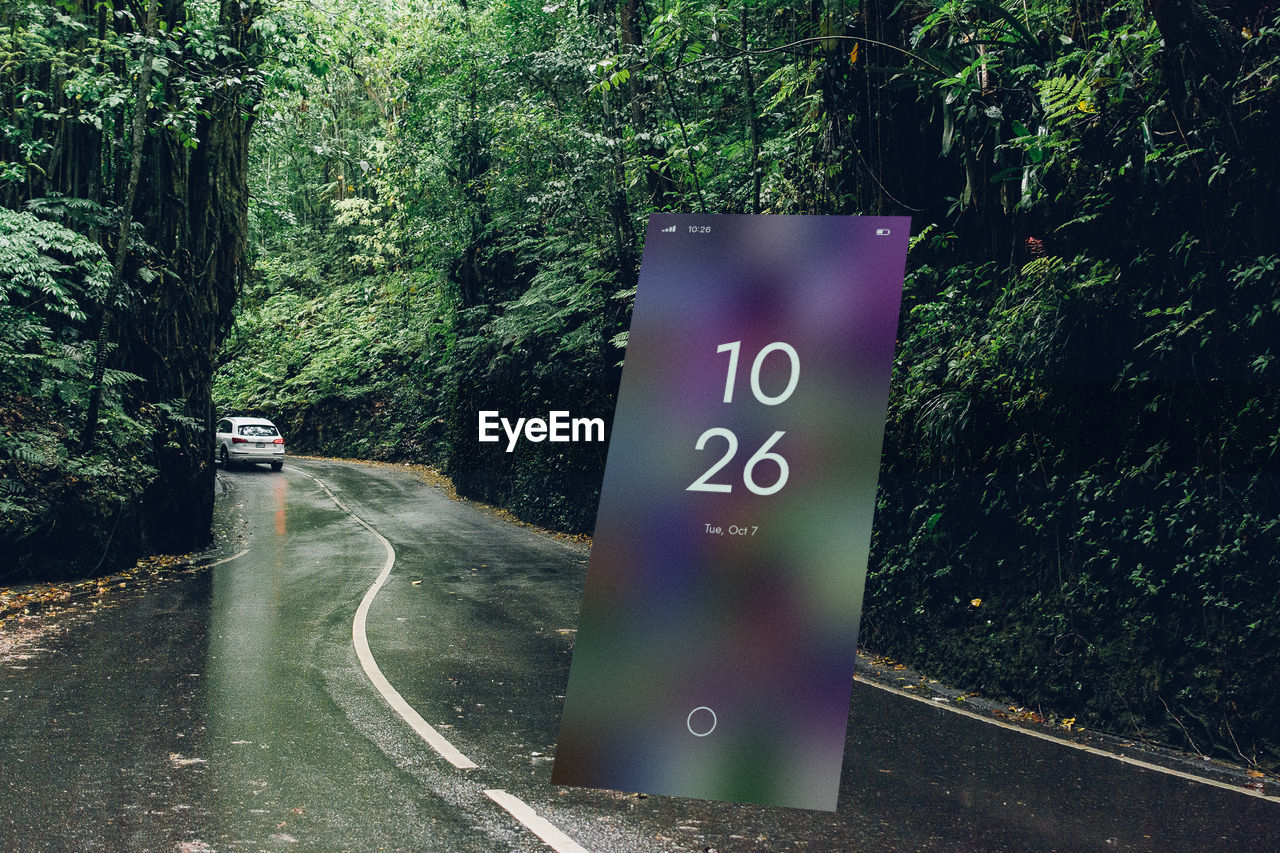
10:26
